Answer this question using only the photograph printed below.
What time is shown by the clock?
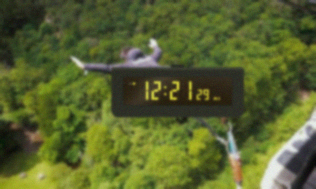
12:21
